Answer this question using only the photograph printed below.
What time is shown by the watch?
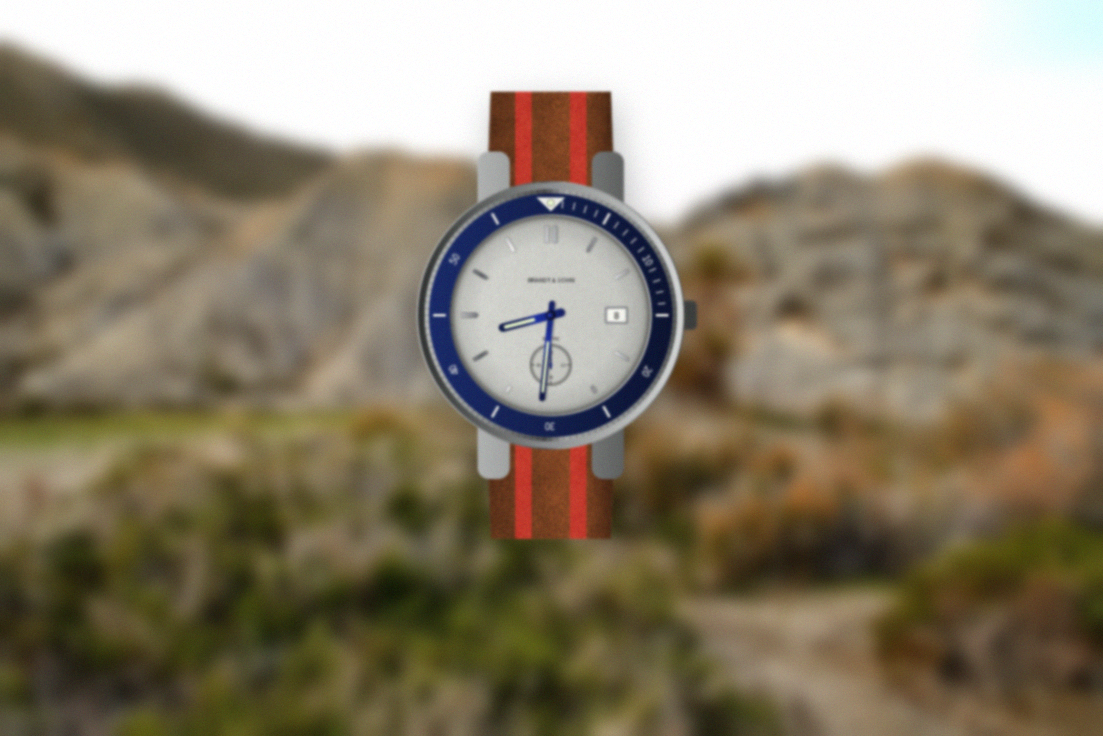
8:31
